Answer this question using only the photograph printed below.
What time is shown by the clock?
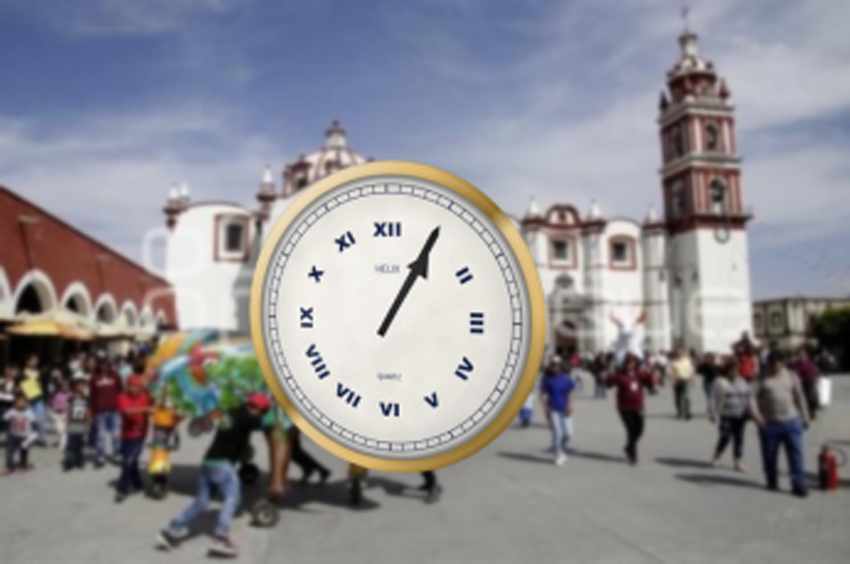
1:05
